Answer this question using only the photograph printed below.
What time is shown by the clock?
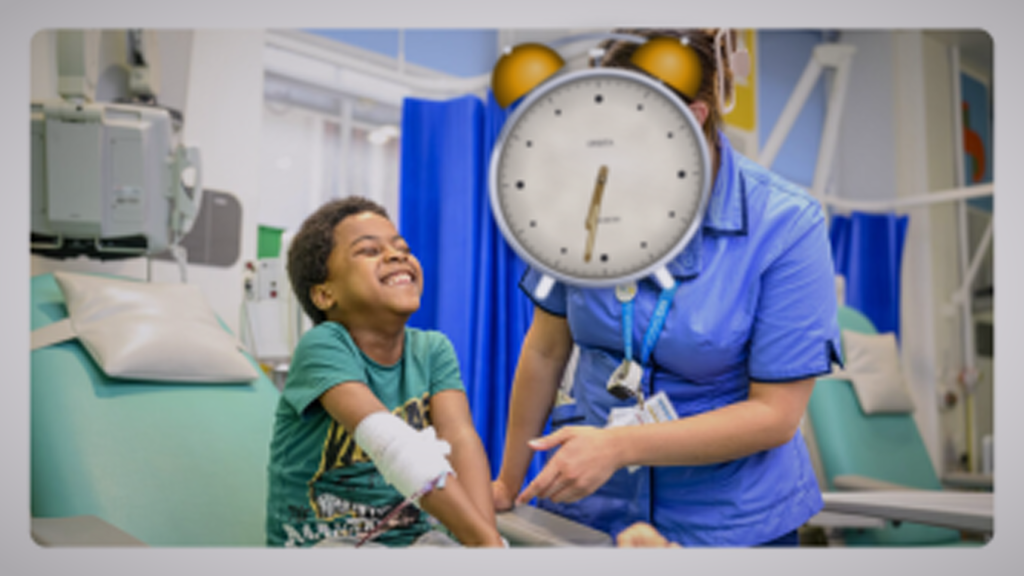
6:32
